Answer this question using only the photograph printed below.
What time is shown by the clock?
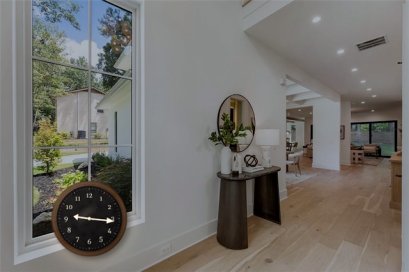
9:16
